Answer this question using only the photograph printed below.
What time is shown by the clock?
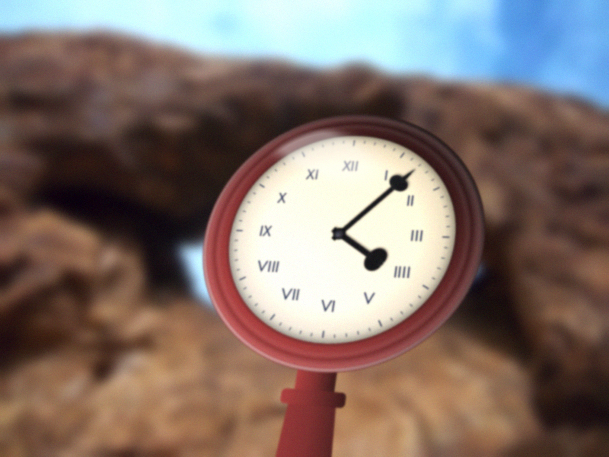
4:07
